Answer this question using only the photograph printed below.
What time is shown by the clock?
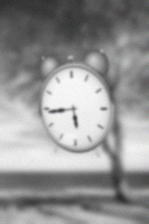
5:44
